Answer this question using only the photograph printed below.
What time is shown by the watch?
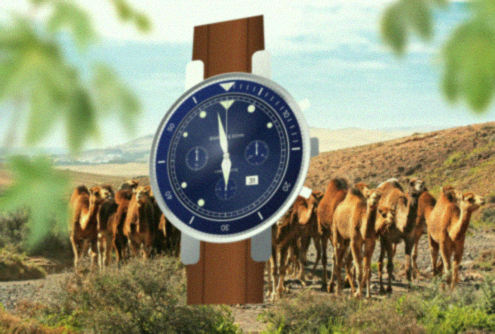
5:58
